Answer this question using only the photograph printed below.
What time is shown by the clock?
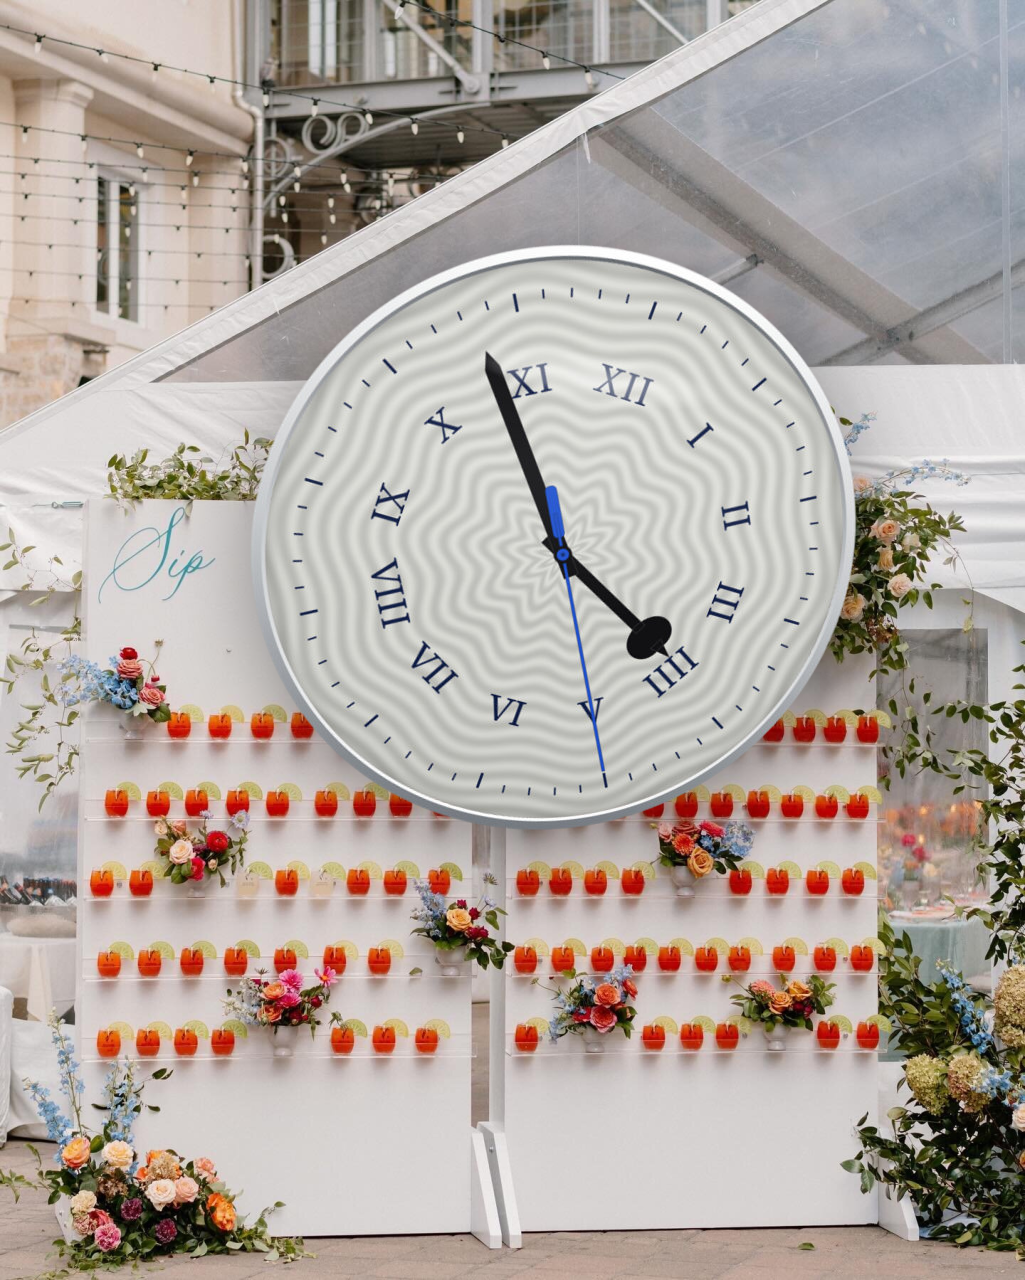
3:53:25
